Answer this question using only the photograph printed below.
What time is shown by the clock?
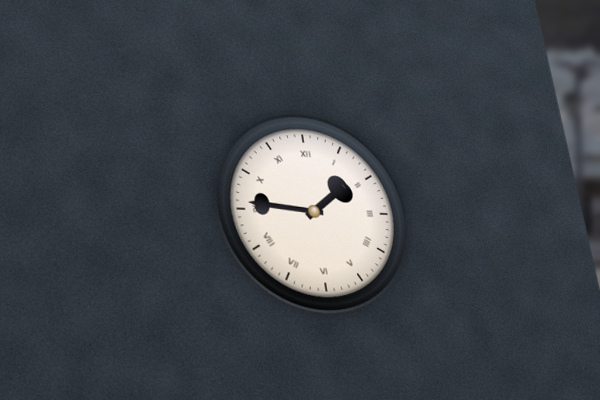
1:46
